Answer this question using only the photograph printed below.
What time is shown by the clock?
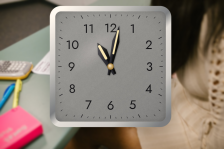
11:02
